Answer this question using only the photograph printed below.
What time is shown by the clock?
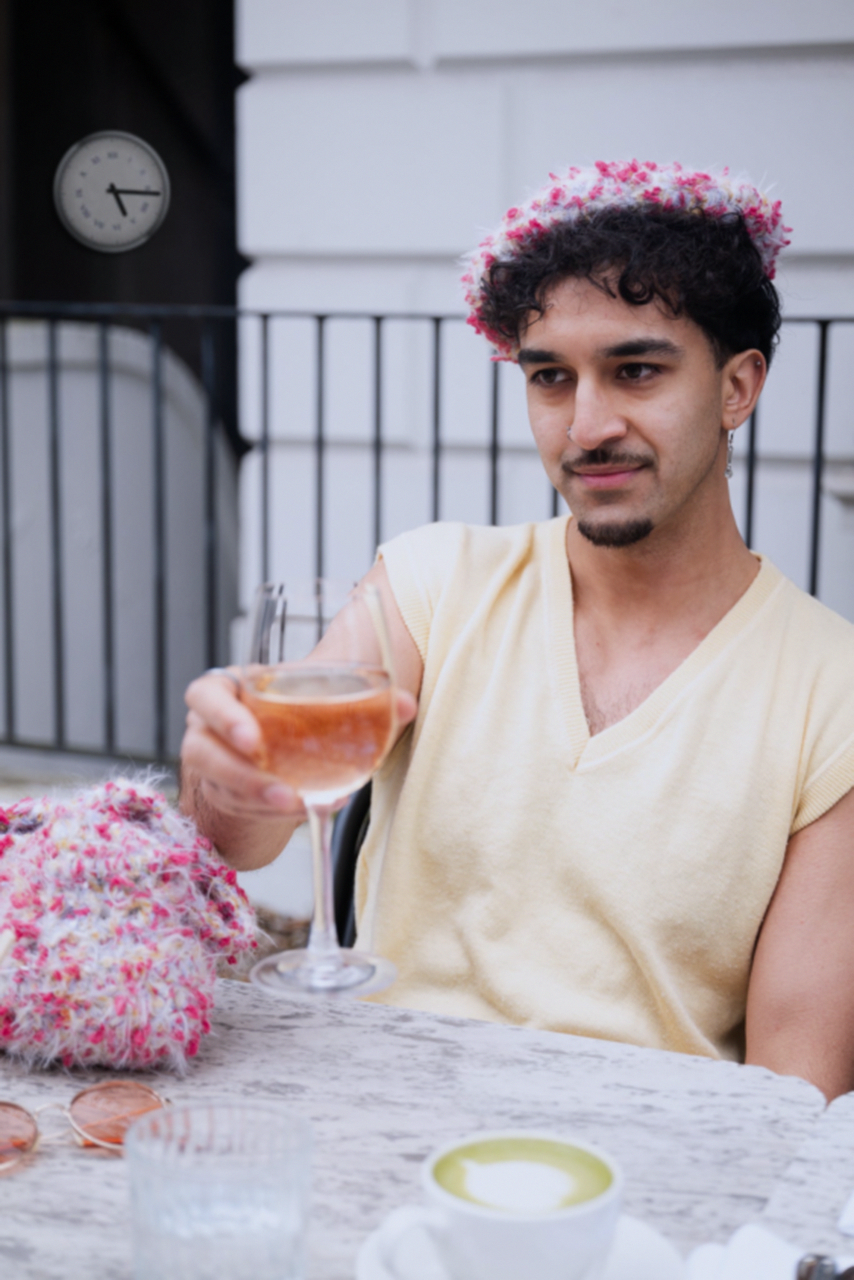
5:16
